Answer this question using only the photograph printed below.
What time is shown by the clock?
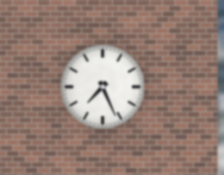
7:26
